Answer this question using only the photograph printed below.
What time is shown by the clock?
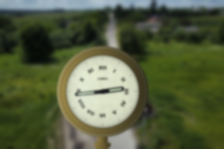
2:44
